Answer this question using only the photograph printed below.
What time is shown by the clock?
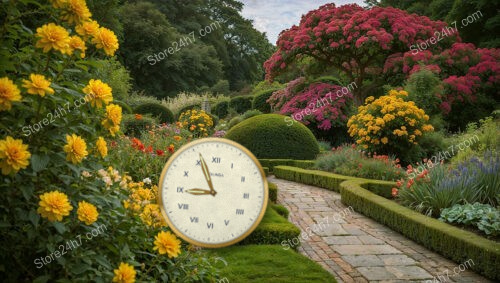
8:56
